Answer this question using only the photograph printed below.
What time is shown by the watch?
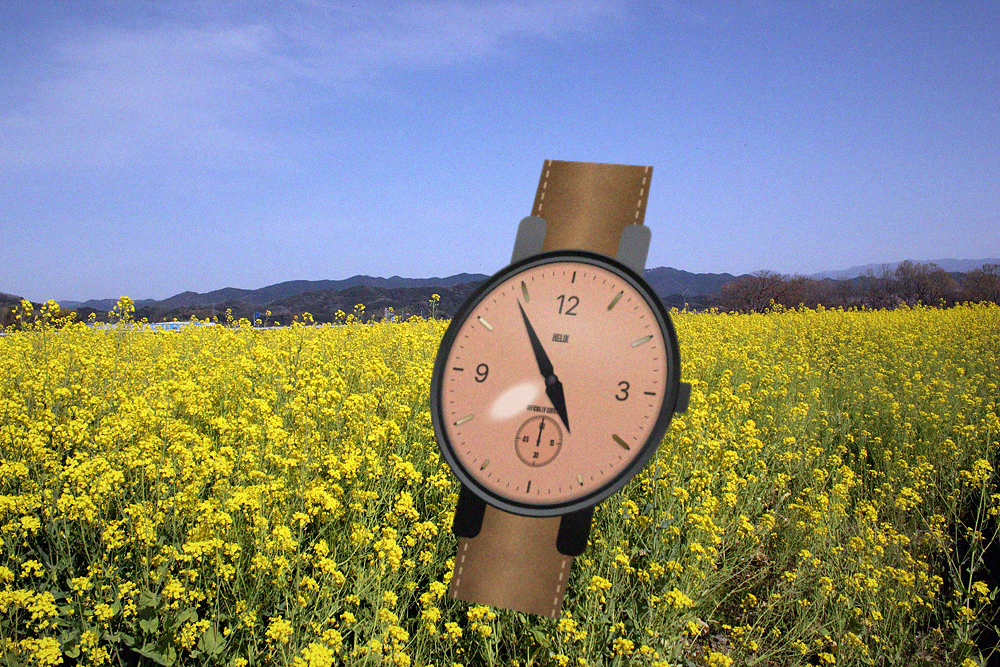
4:54
